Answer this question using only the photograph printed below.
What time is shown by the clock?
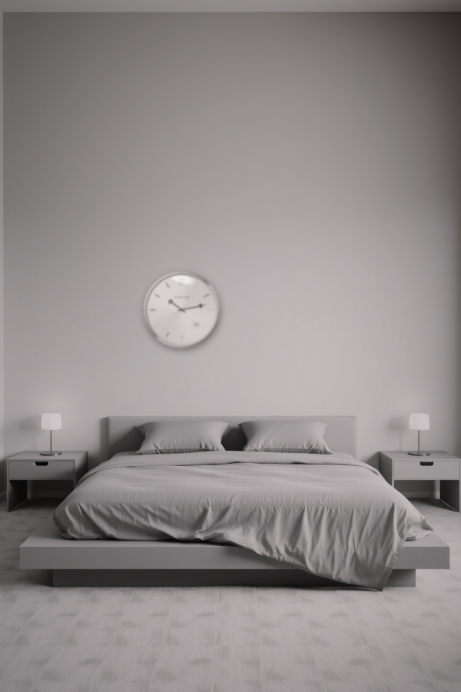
10:13
